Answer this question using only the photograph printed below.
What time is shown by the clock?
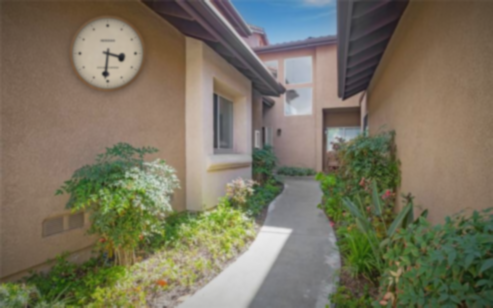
3:31
